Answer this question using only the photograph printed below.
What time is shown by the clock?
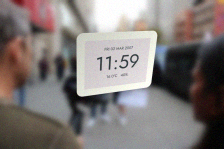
11:59
